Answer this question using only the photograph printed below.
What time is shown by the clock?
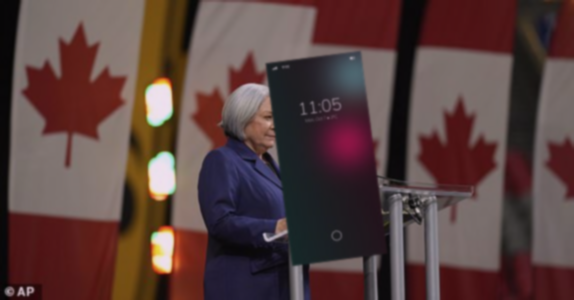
11:05
